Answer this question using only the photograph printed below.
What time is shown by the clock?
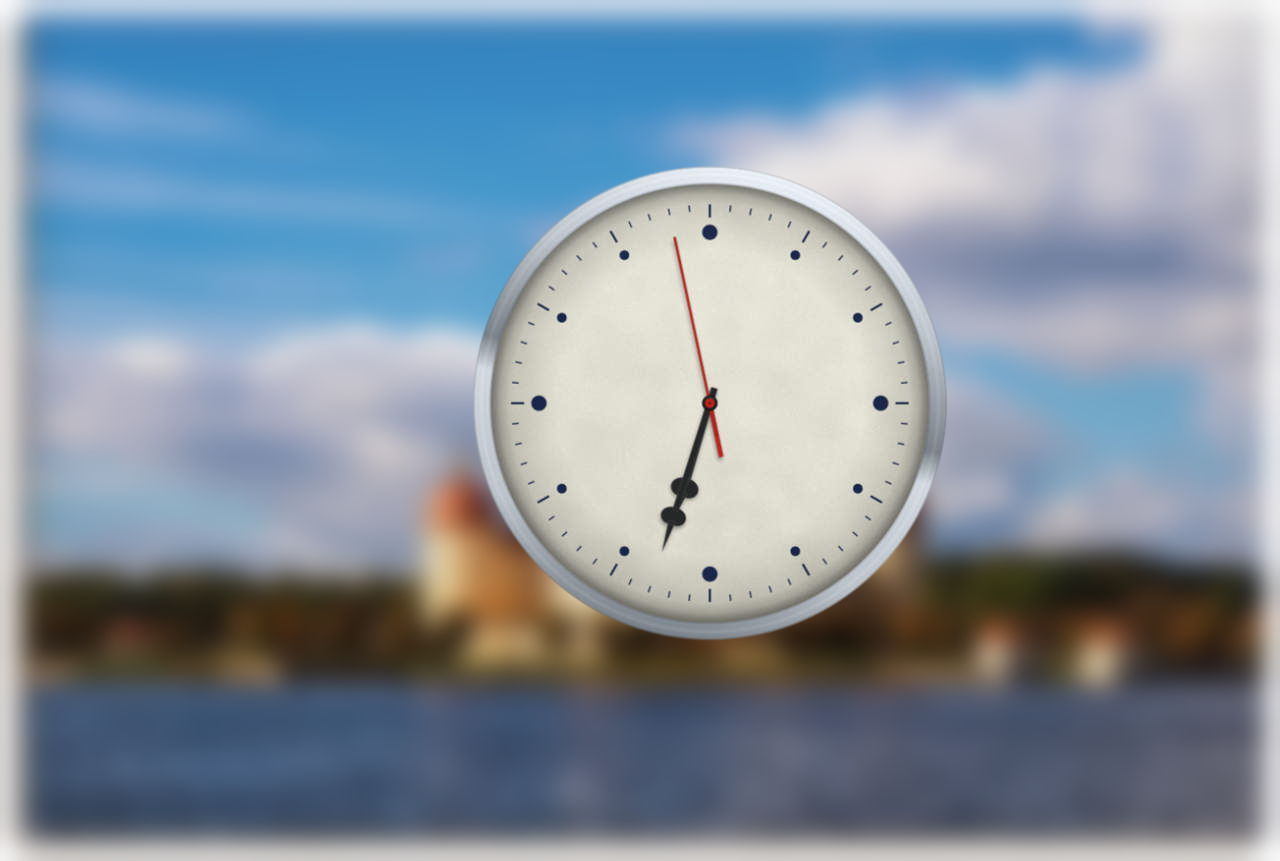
6:32:58
